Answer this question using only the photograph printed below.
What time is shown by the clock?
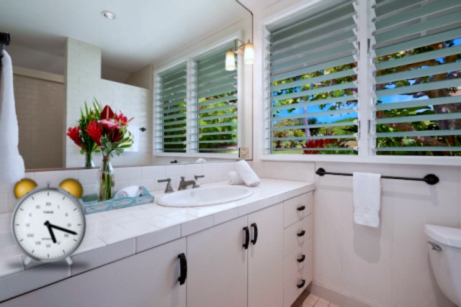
5:18
